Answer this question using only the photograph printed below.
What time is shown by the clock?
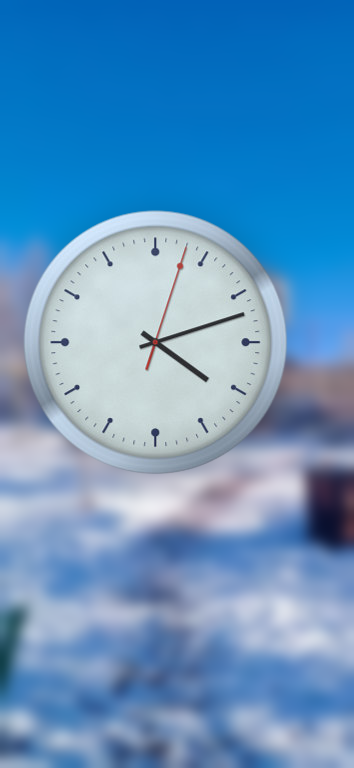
4:12:03
